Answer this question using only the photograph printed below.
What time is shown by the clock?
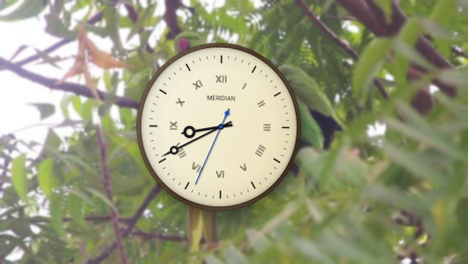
8:40:34
